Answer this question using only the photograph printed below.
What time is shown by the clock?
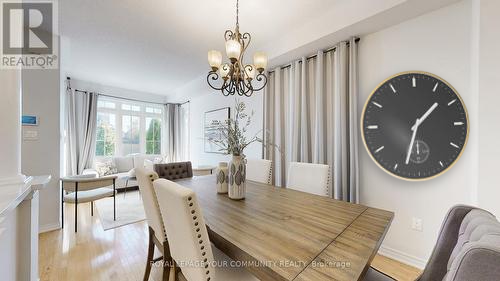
1:33
